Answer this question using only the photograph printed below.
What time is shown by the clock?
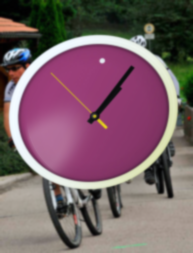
1:04:52
